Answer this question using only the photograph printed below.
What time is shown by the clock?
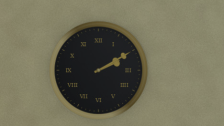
2:10
